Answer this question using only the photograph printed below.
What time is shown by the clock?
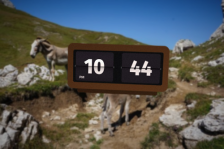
10:44
